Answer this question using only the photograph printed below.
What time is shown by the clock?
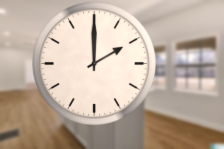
2:00
